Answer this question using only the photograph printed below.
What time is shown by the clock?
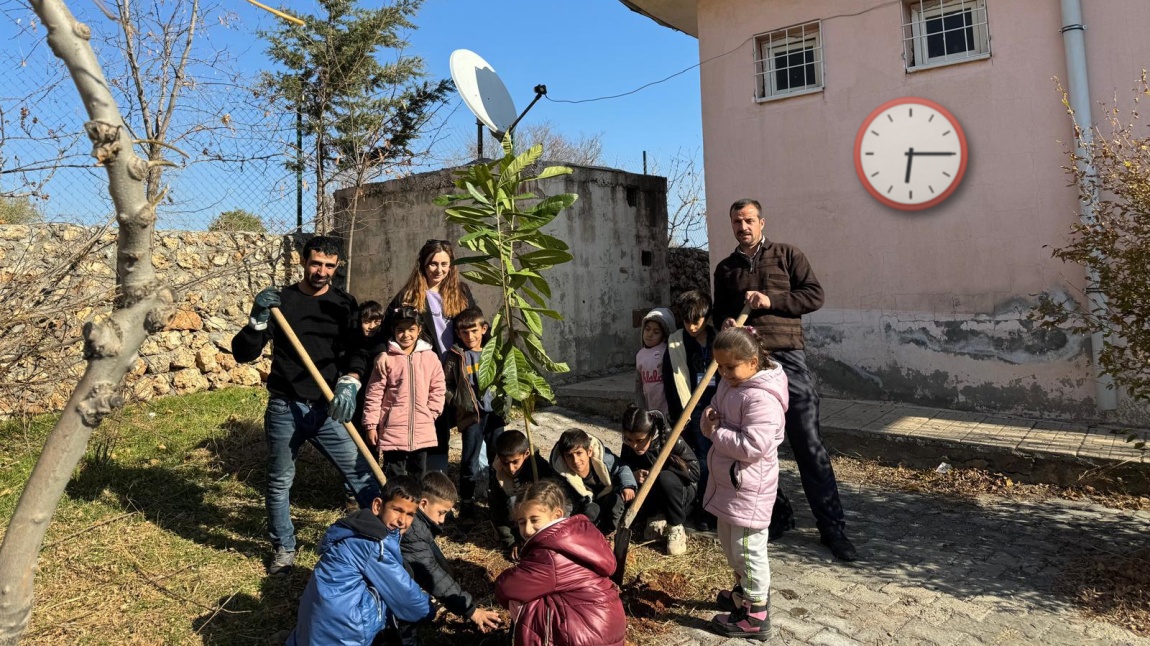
6:15
